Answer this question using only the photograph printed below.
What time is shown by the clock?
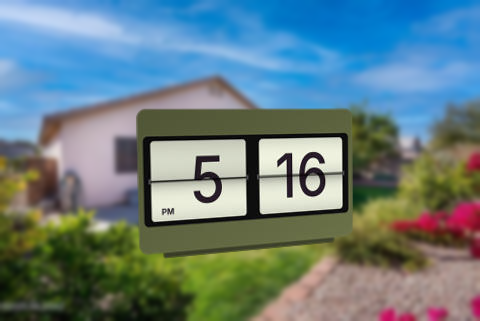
5:16
